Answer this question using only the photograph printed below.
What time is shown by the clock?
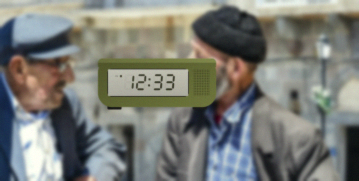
12:33
